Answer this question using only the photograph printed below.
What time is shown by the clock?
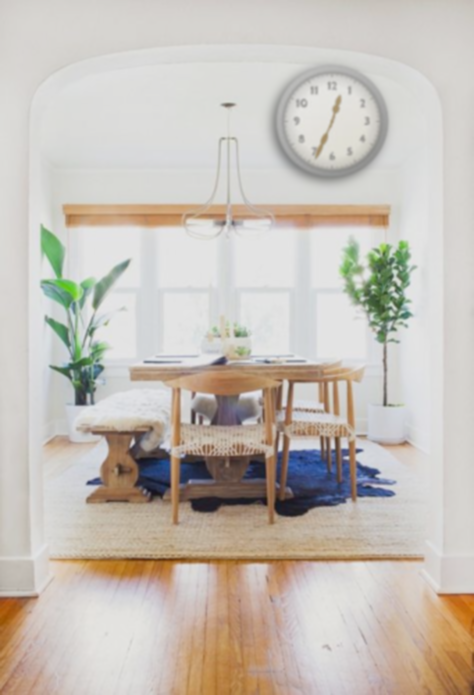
12:34
